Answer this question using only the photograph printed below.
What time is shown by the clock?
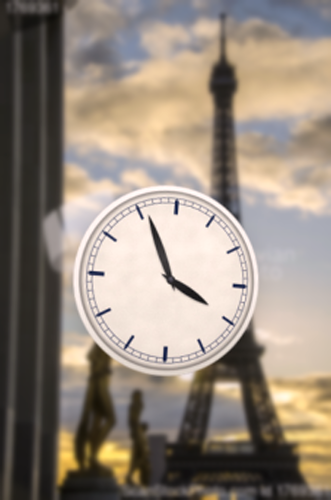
3:56
